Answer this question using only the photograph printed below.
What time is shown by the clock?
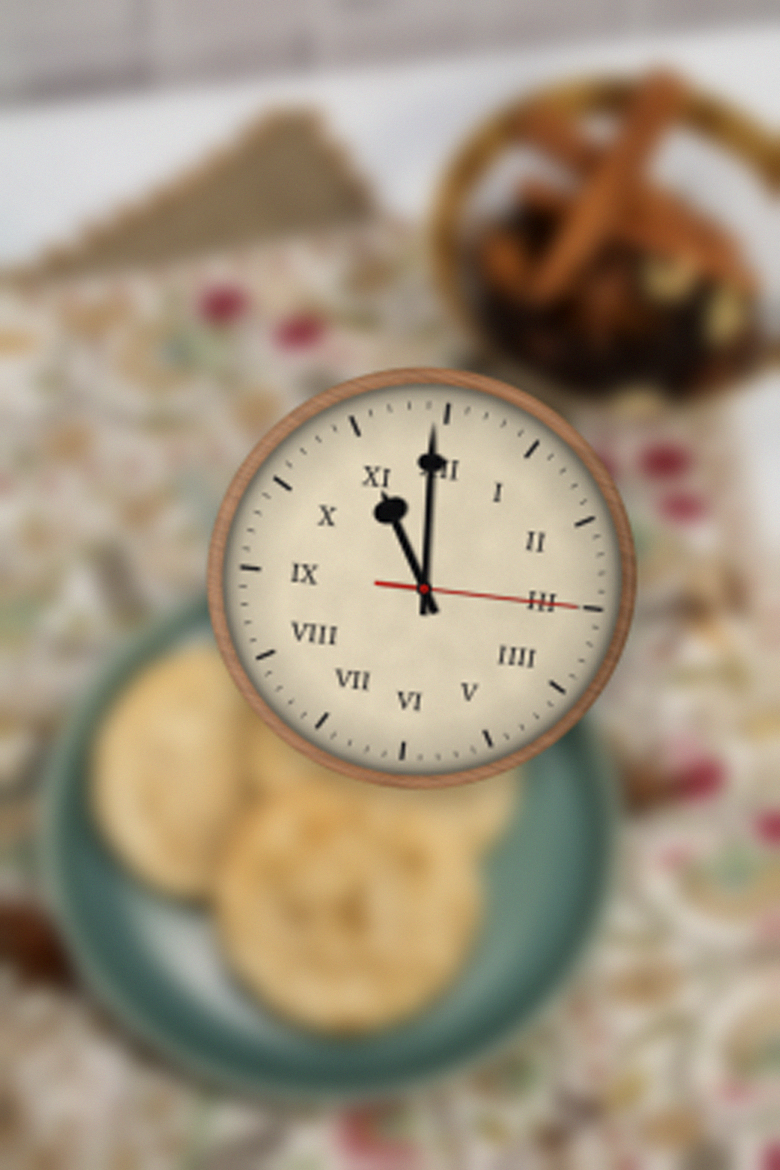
10:59:15
